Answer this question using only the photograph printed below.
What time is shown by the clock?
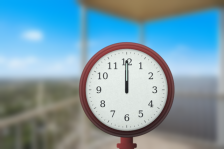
12:00
